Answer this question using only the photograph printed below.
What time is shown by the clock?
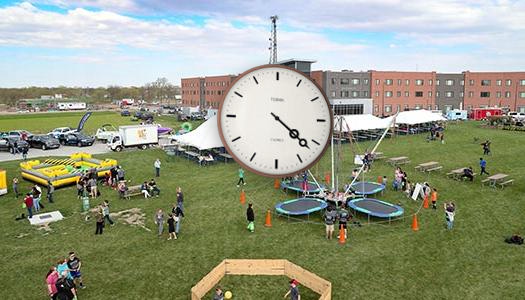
4:22
